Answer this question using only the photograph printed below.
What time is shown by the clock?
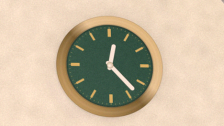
12:23
